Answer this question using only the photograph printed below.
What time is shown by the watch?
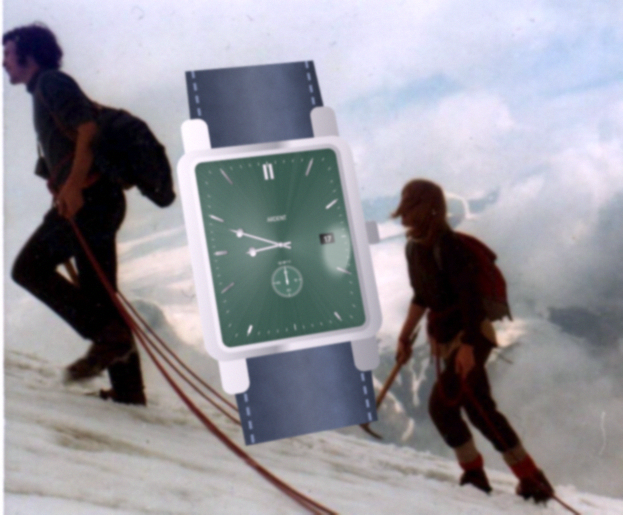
8:49
